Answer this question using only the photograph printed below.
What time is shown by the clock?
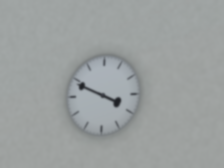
3:49
